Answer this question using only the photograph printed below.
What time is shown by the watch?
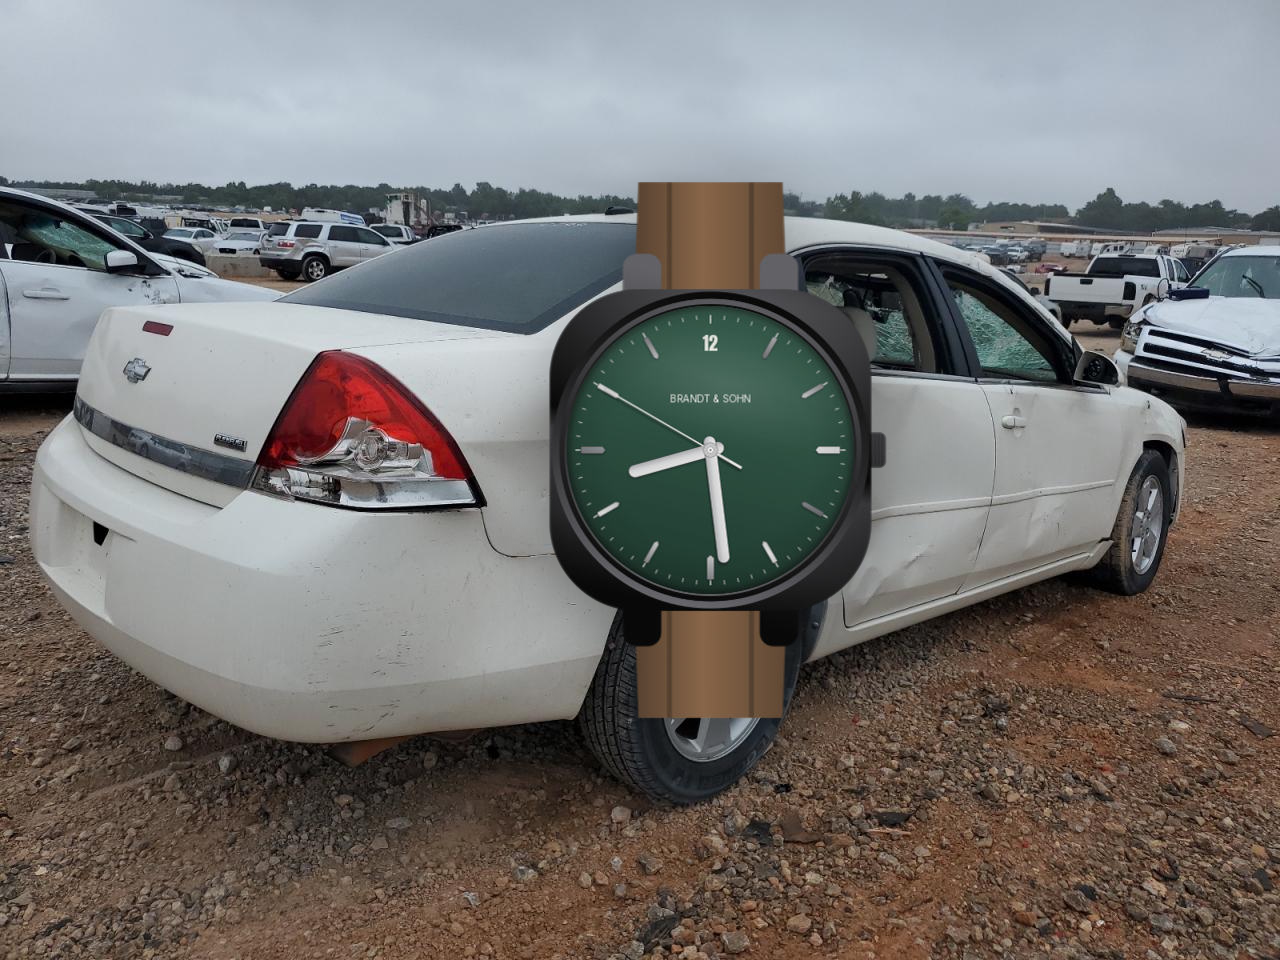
8:28:50
